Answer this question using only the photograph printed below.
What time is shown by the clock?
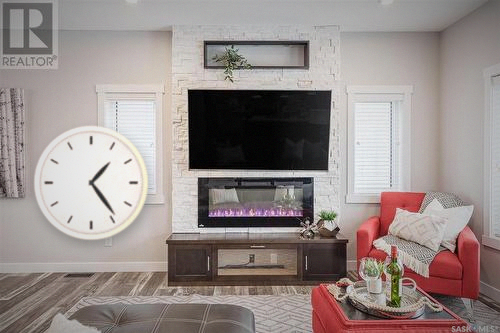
1:24
